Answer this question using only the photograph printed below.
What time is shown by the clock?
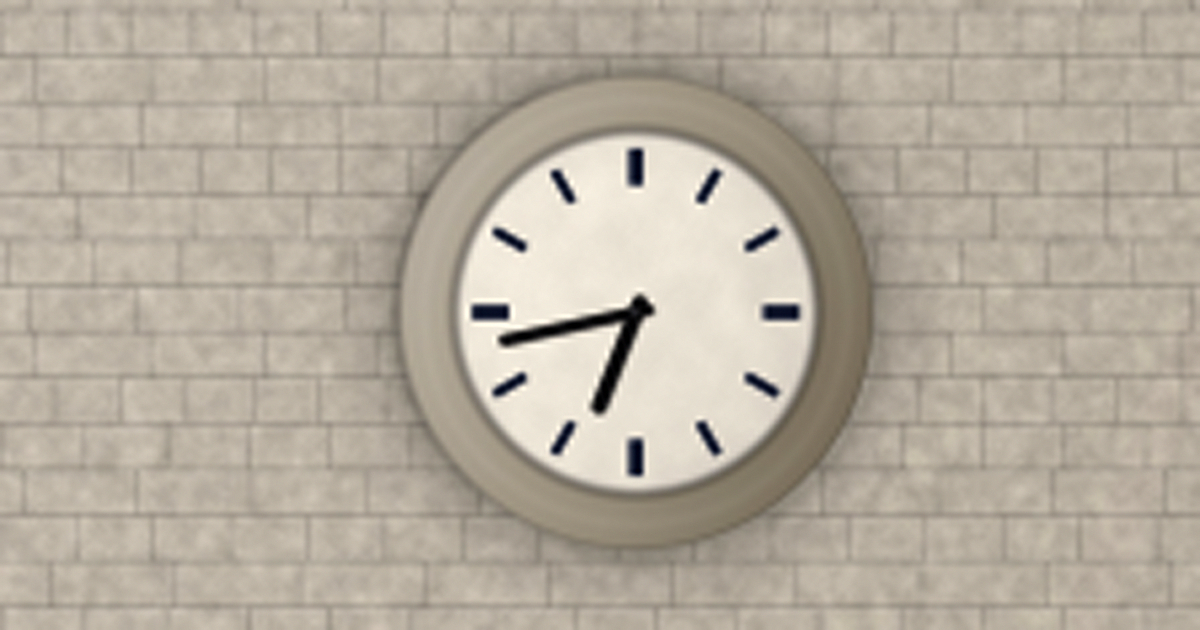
6:43
